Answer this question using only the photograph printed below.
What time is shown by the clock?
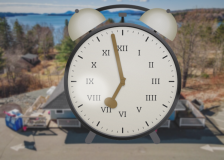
6:58
